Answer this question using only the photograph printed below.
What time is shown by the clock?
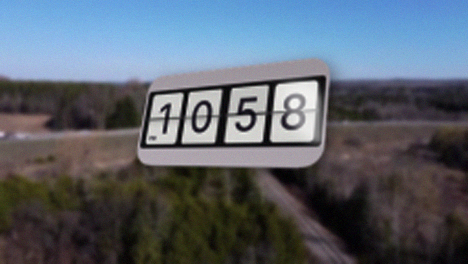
10:58
